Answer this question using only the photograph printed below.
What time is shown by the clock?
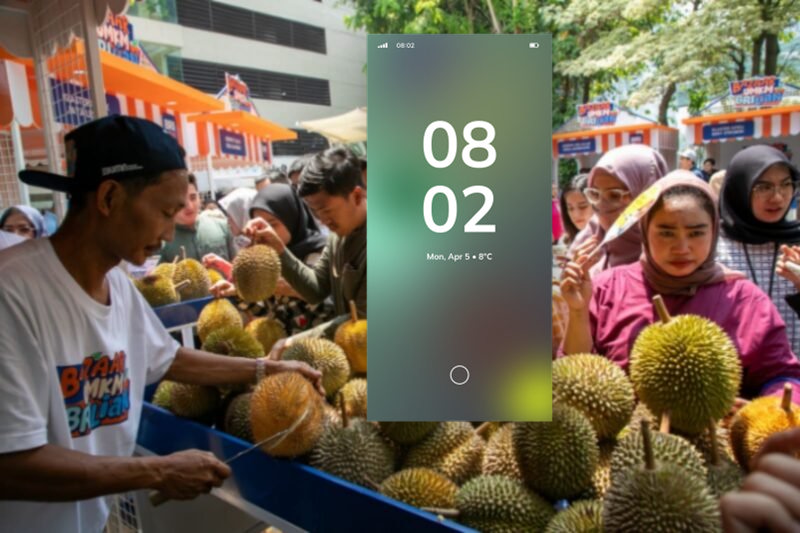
8:02
